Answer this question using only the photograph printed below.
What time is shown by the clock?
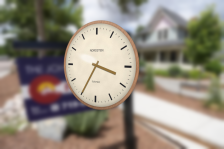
3:35
